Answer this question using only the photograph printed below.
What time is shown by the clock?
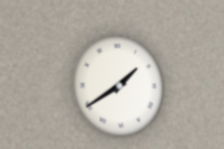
1:40
